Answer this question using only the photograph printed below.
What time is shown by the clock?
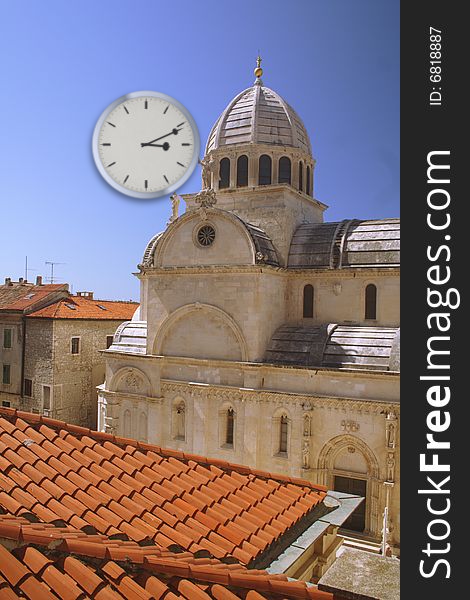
3:11
